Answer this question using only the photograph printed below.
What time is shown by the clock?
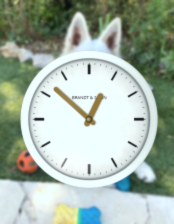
12:52
